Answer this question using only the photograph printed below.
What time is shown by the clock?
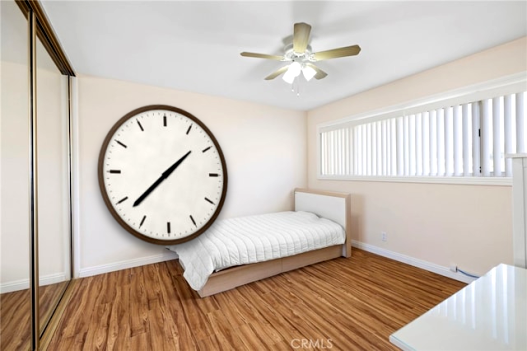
1:38
